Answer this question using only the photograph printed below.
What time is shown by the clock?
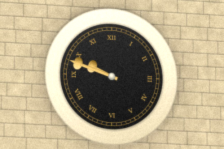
9:48
